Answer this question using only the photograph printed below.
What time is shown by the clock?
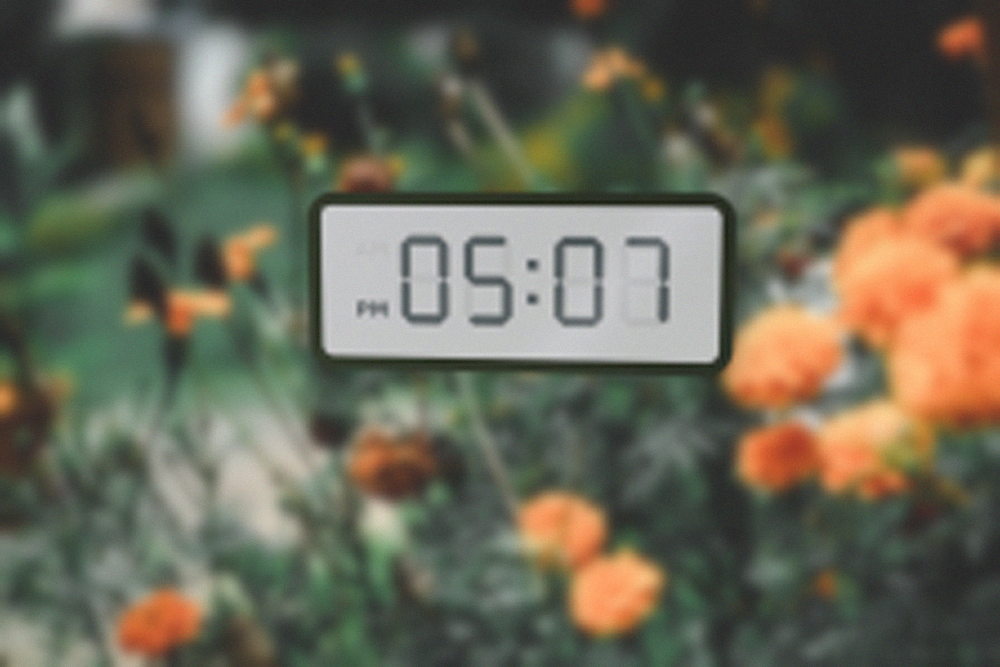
5:07
